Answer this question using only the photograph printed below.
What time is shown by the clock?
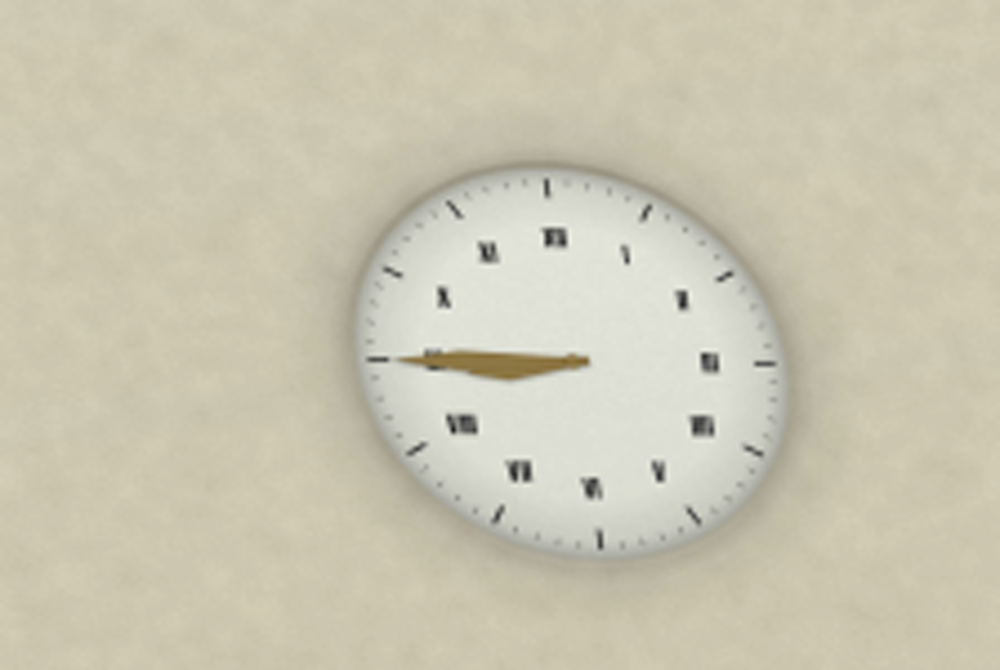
8:45
